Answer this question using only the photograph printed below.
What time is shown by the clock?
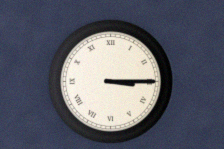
3:15
